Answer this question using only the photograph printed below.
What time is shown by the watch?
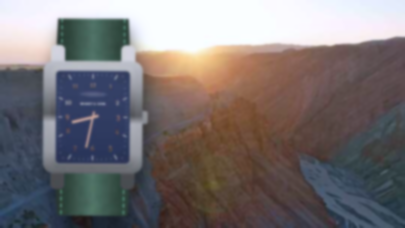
8:32
